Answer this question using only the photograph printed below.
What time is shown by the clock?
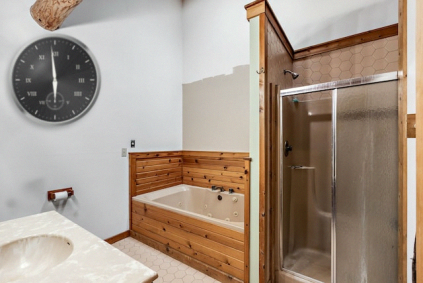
5:59
